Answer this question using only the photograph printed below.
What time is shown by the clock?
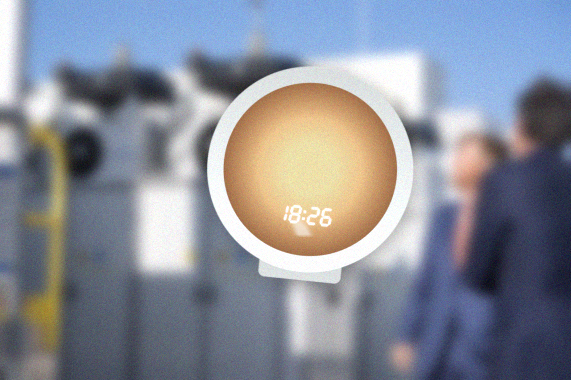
18:26
